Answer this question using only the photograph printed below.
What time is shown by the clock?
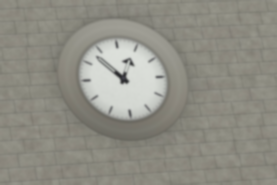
12:53
